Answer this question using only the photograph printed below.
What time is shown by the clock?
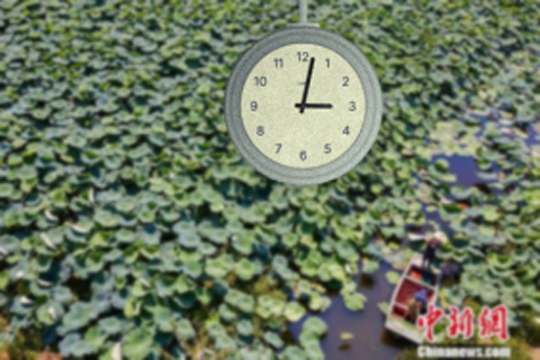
3:02
